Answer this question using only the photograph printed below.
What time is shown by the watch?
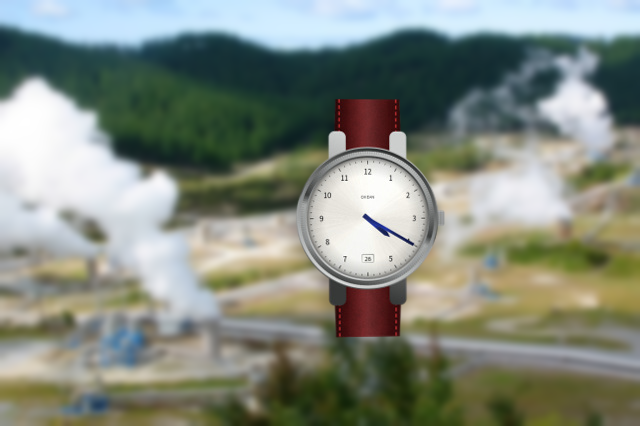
4:20
